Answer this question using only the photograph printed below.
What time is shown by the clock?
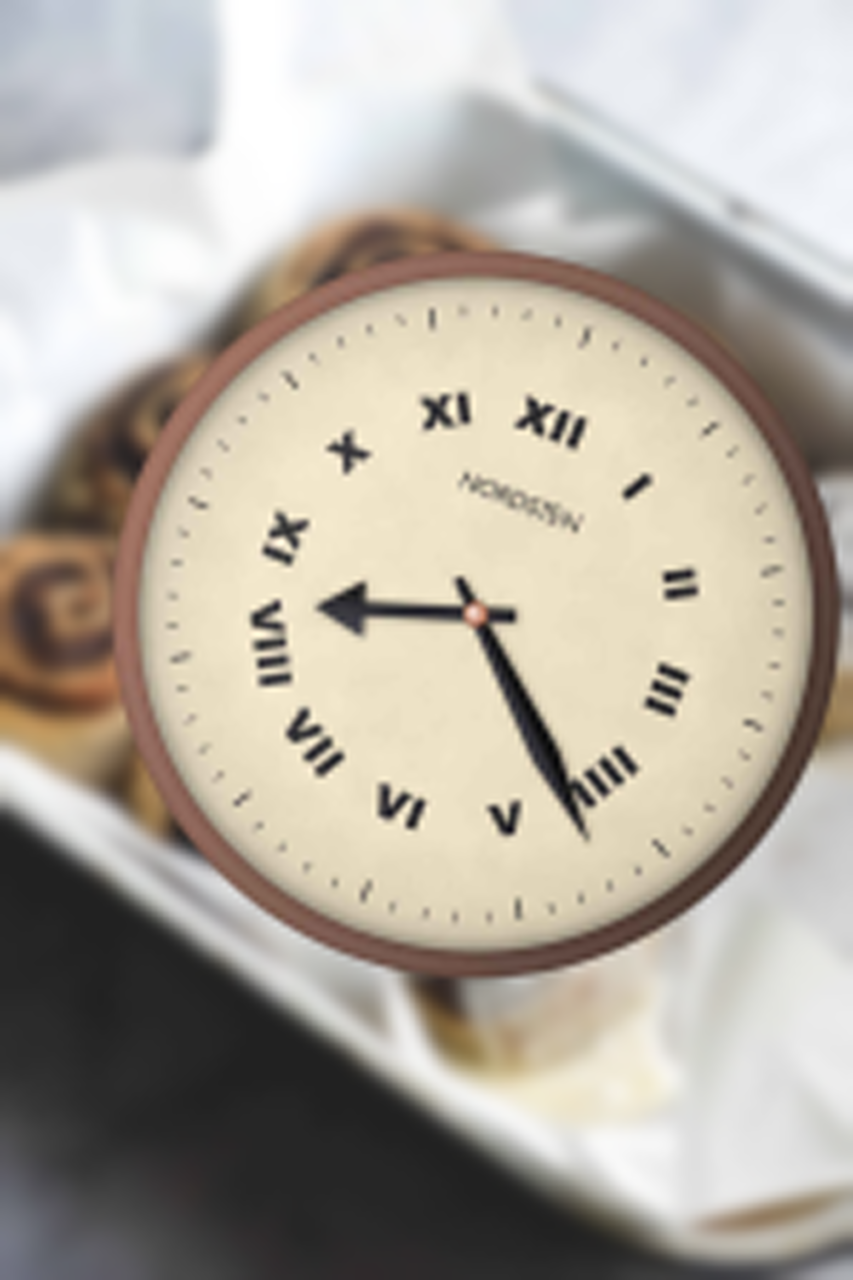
8:22
